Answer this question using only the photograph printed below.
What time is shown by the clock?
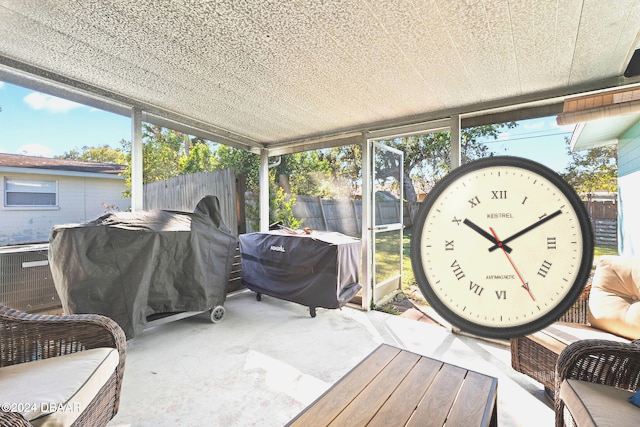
10:10:25
